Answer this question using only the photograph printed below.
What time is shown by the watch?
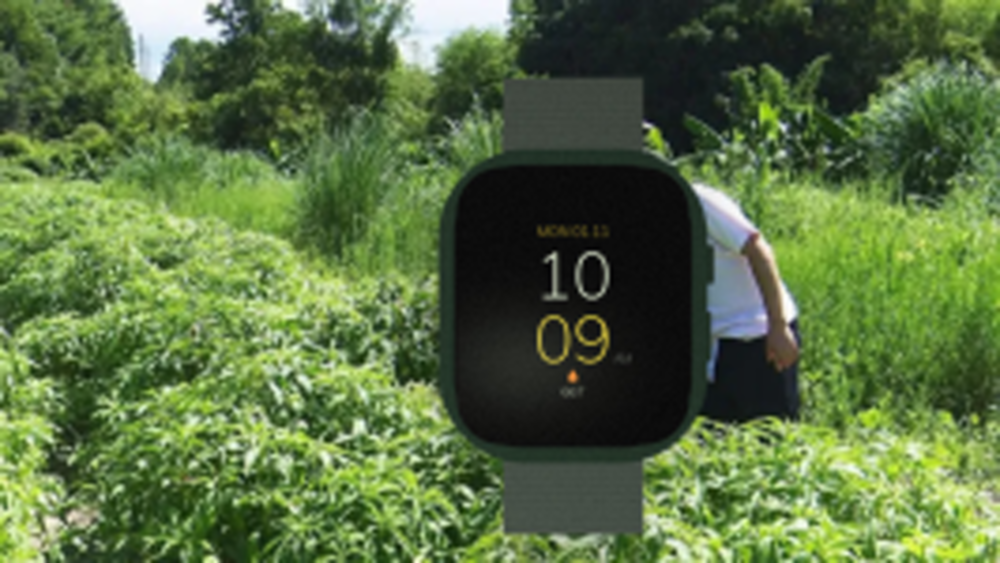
10:09
